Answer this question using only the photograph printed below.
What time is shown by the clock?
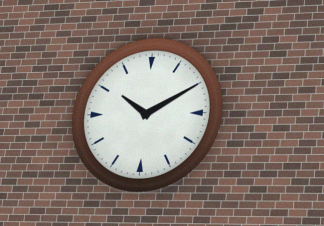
10:10
